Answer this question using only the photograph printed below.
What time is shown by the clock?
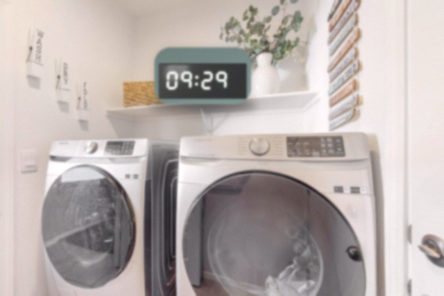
9:29
